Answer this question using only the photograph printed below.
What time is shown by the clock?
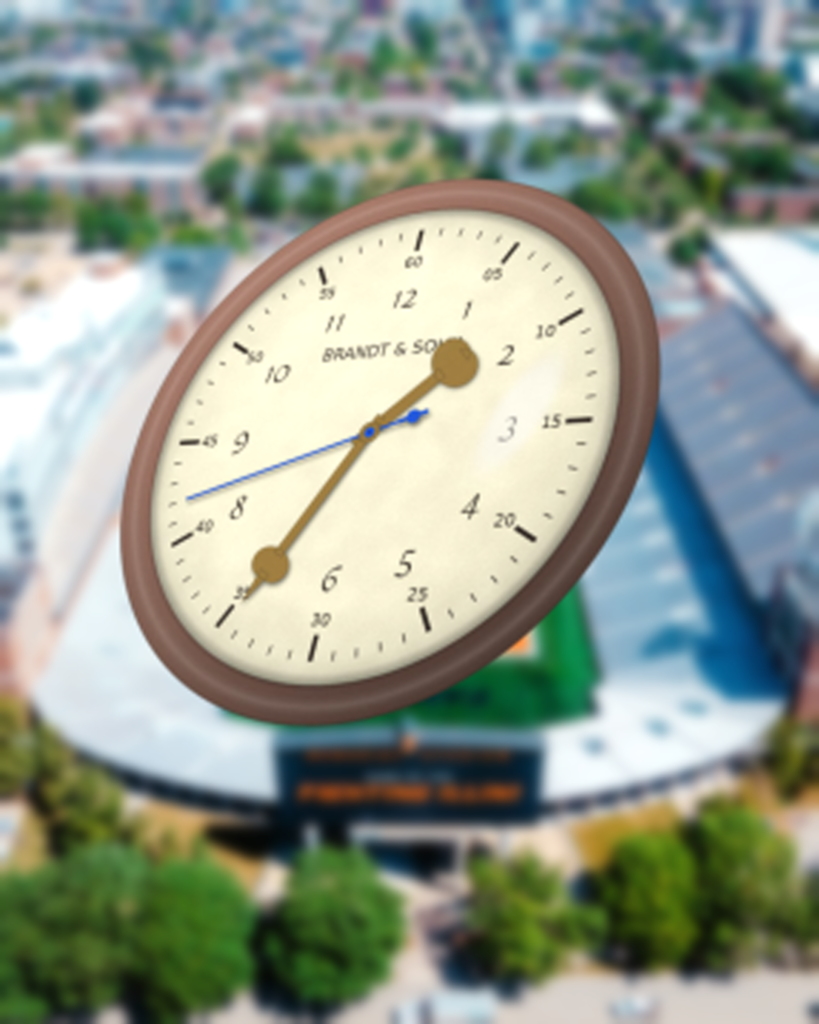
1:34:42
